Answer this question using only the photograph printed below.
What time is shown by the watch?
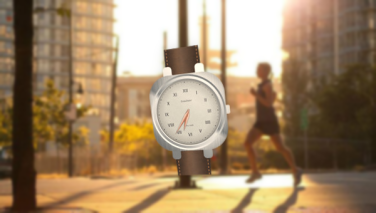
6:36
